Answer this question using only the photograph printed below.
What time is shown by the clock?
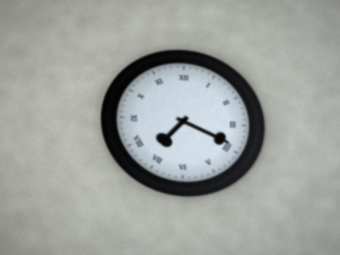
7:19
